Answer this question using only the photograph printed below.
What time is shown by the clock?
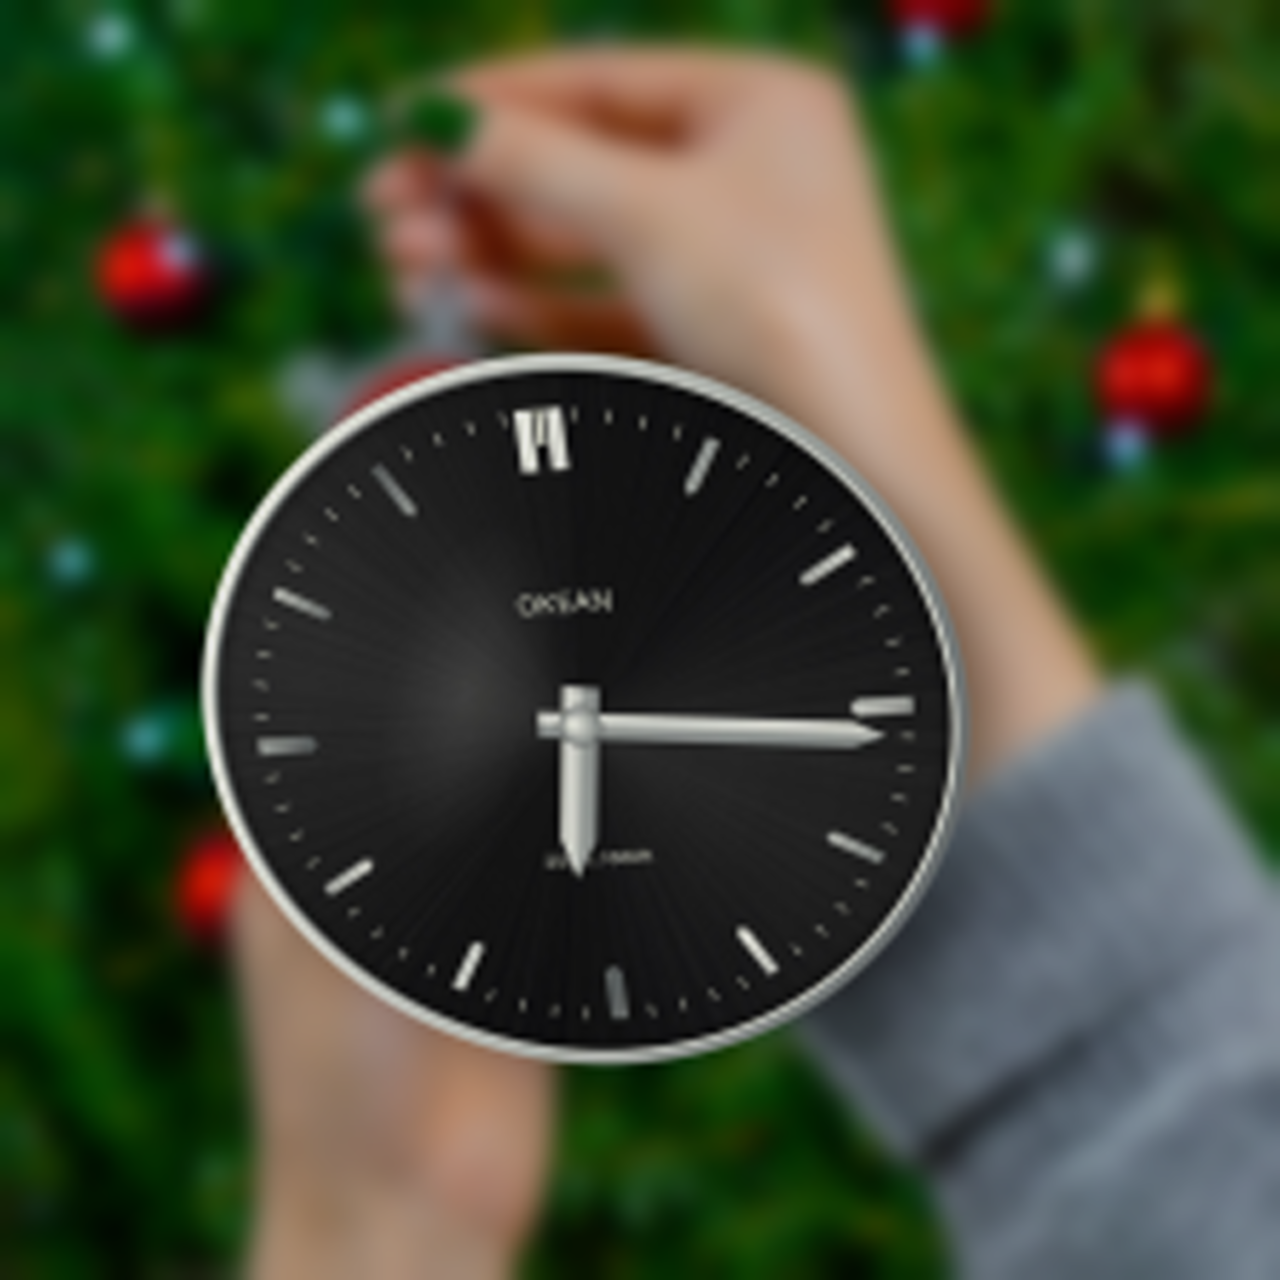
6:16
